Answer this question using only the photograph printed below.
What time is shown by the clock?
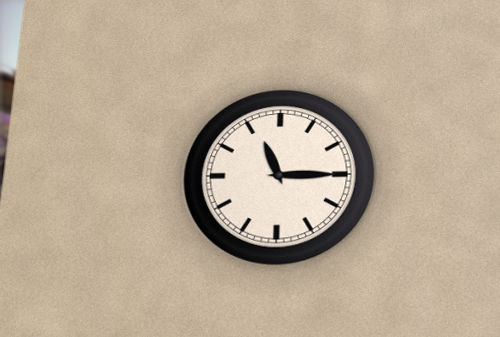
11:15
